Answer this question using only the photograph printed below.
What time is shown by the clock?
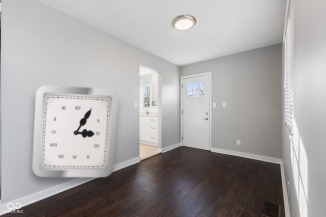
3:05
